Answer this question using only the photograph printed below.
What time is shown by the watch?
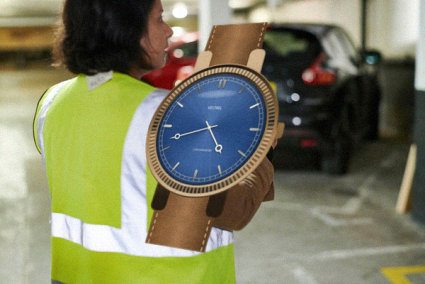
4:42
